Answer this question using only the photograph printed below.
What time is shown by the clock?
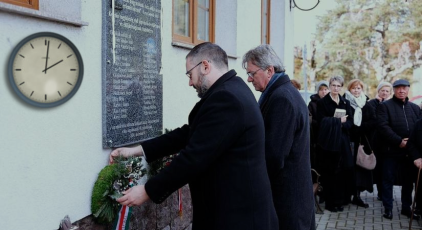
2:01
